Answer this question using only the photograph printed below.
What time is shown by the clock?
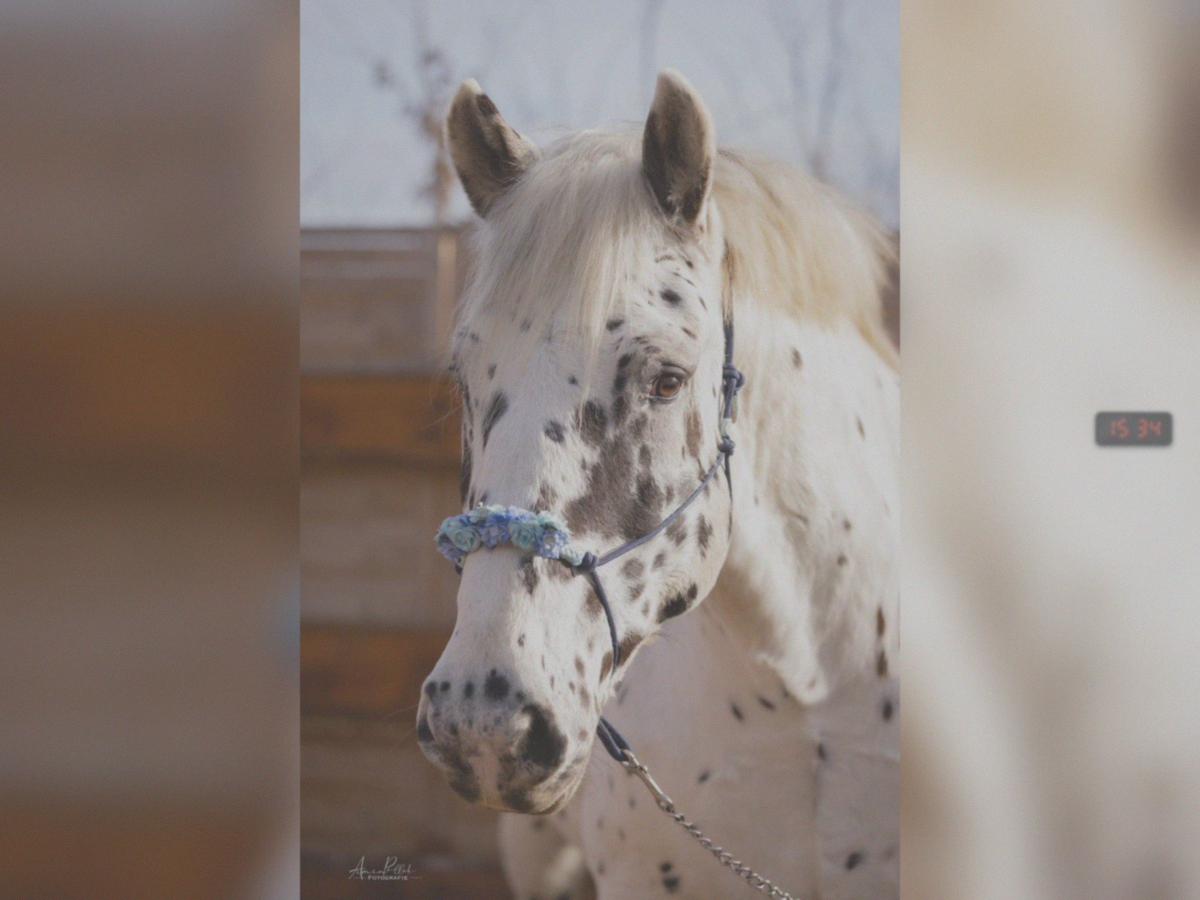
15:34
